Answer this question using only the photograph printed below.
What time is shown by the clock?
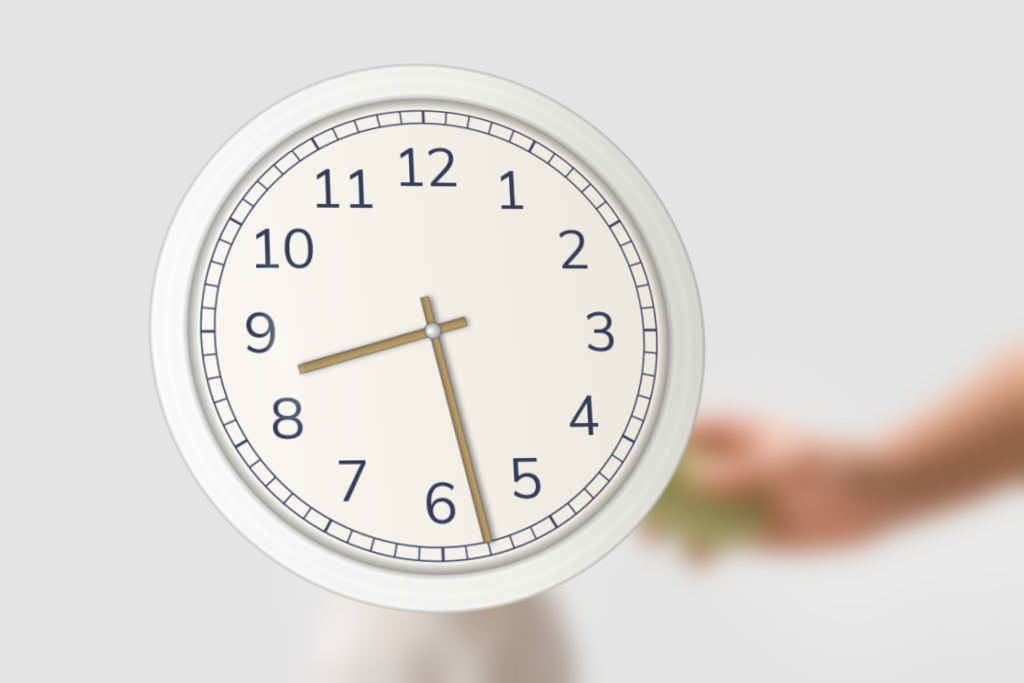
8:28
